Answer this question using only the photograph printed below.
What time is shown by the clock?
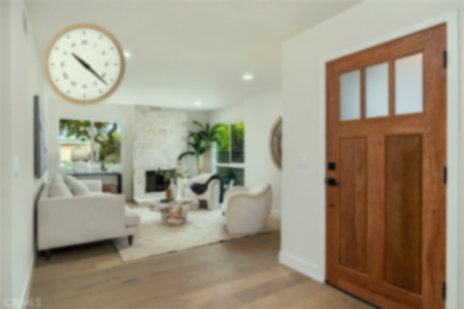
10:22
